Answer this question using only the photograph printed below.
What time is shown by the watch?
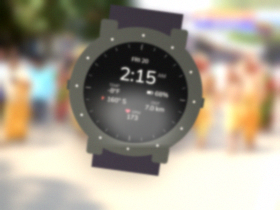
2:15
